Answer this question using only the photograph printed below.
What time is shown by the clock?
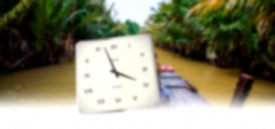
3:57
